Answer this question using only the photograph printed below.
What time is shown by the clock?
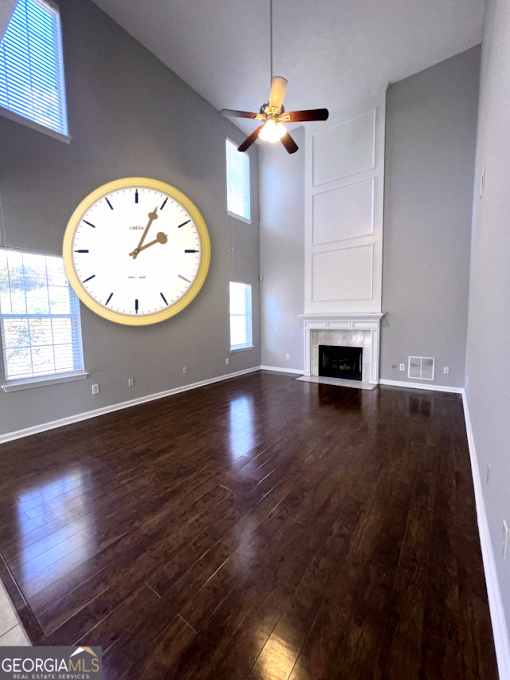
2:04
